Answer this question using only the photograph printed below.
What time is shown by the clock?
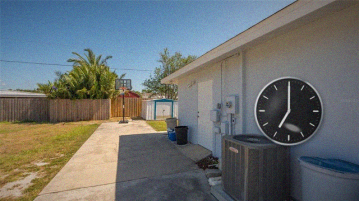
7:00
